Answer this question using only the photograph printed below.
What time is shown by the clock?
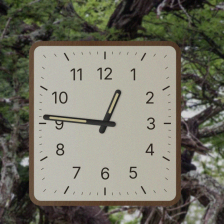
12:46
